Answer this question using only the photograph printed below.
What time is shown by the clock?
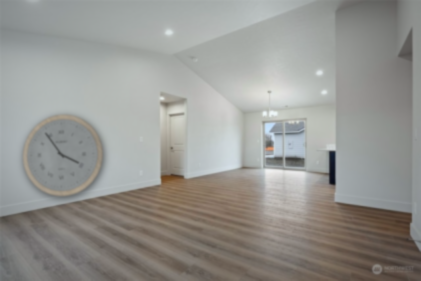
3:54
